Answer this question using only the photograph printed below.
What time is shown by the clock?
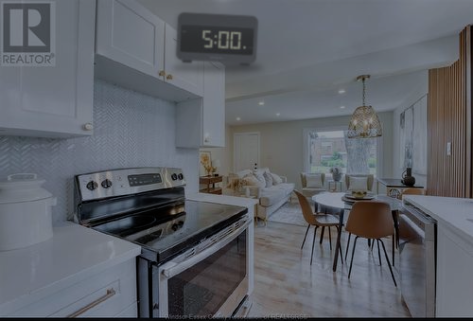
5:00
